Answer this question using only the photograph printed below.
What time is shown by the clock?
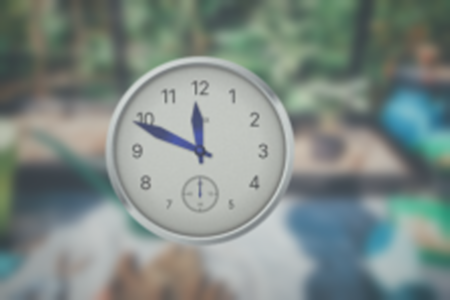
11:49
